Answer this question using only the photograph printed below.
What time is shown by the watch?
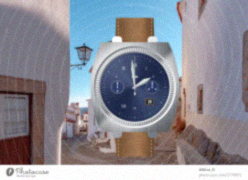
1:59
